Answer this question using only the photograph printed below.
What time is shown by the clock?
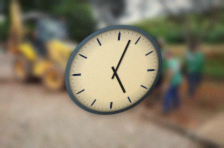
5:03
